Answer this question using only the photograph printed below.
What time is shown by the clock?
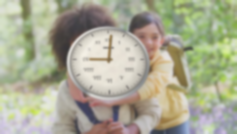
9:01
